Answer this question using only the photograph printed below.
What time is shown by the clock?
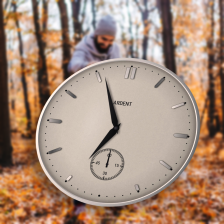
6:56
